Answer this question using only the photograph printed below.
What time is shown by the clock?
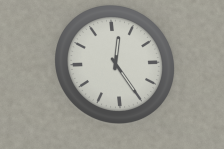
12:25
